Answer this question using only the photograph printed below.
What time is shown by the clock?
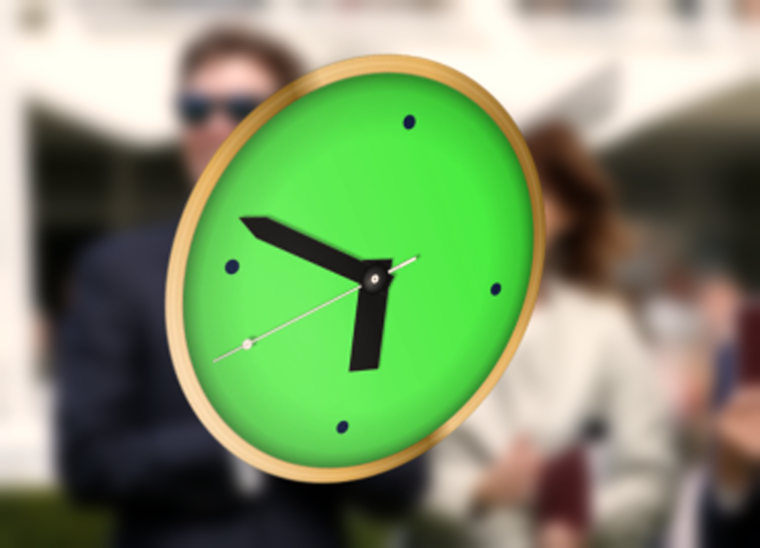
5:47:40
